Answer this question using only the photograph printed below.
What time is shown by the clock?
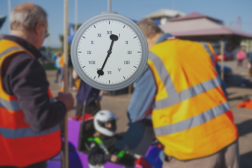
12:34
